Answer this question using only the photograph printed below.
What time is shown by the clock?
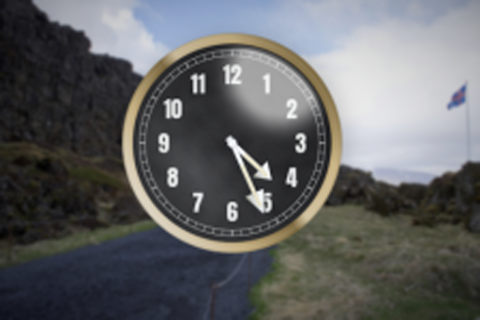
4:26
